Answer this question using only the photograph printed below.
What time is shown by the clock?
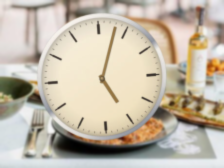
5:03
